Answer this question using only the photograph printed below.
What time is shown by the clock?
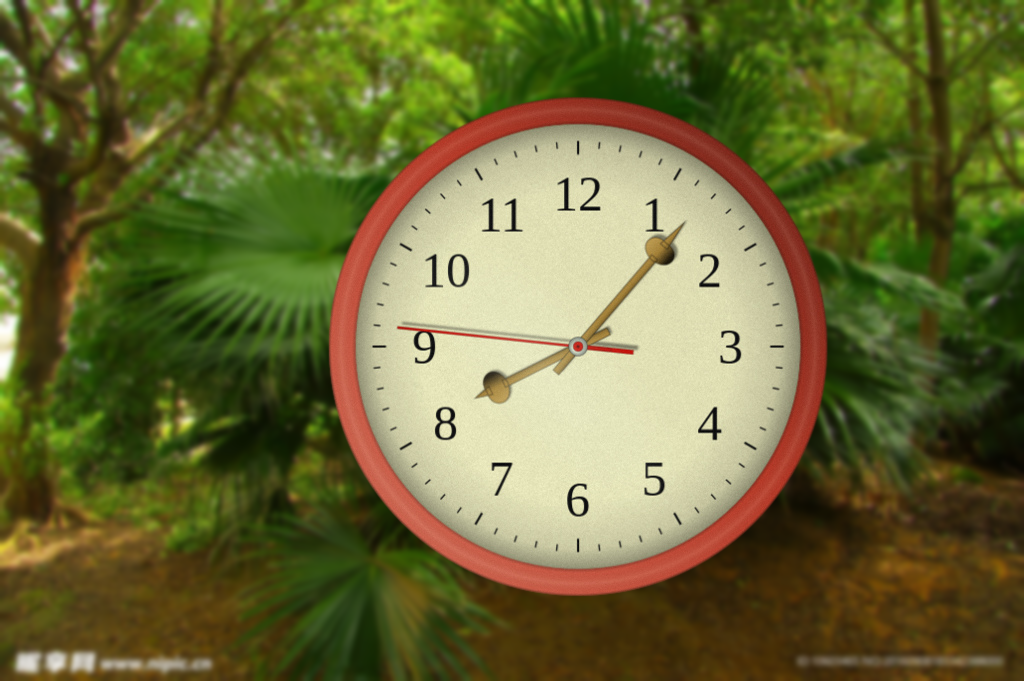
8:06:46
